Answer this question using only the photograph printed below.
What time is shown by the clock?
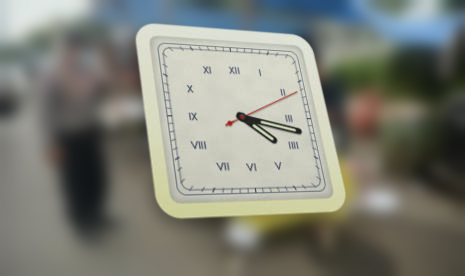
4:17:11
